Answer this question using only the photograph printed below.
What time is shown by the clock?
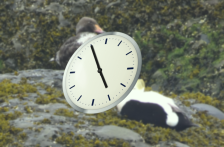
4:55
